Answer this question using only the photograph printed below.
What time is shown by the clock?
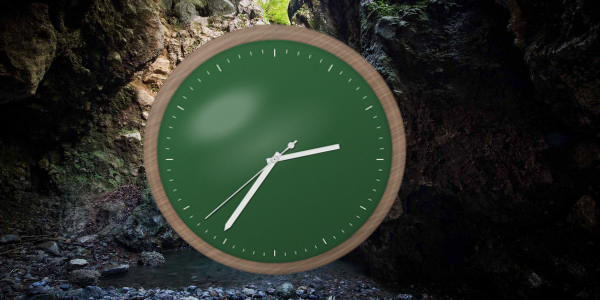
2:35:38
